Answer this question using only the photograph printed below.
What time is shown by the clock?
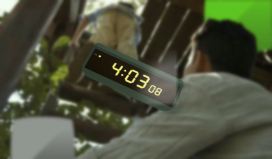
4:03:08
